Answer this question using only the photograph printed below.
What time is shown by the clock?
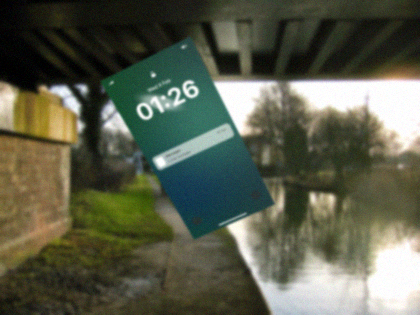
1:26
